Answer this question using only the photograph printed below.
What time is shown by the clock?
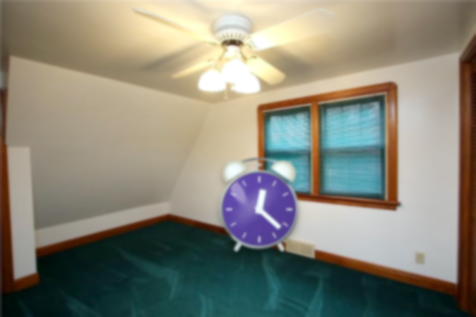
12:22
